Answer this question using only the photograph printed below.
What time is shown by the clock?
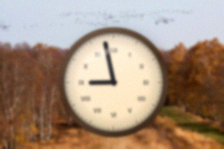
8:58
